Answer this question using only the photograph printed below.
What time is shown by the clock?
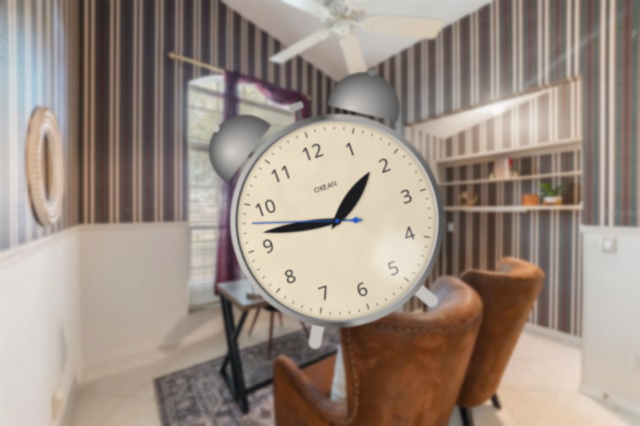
1:46:48
